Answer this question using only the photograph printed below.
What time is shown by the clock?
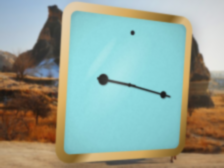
9:17
